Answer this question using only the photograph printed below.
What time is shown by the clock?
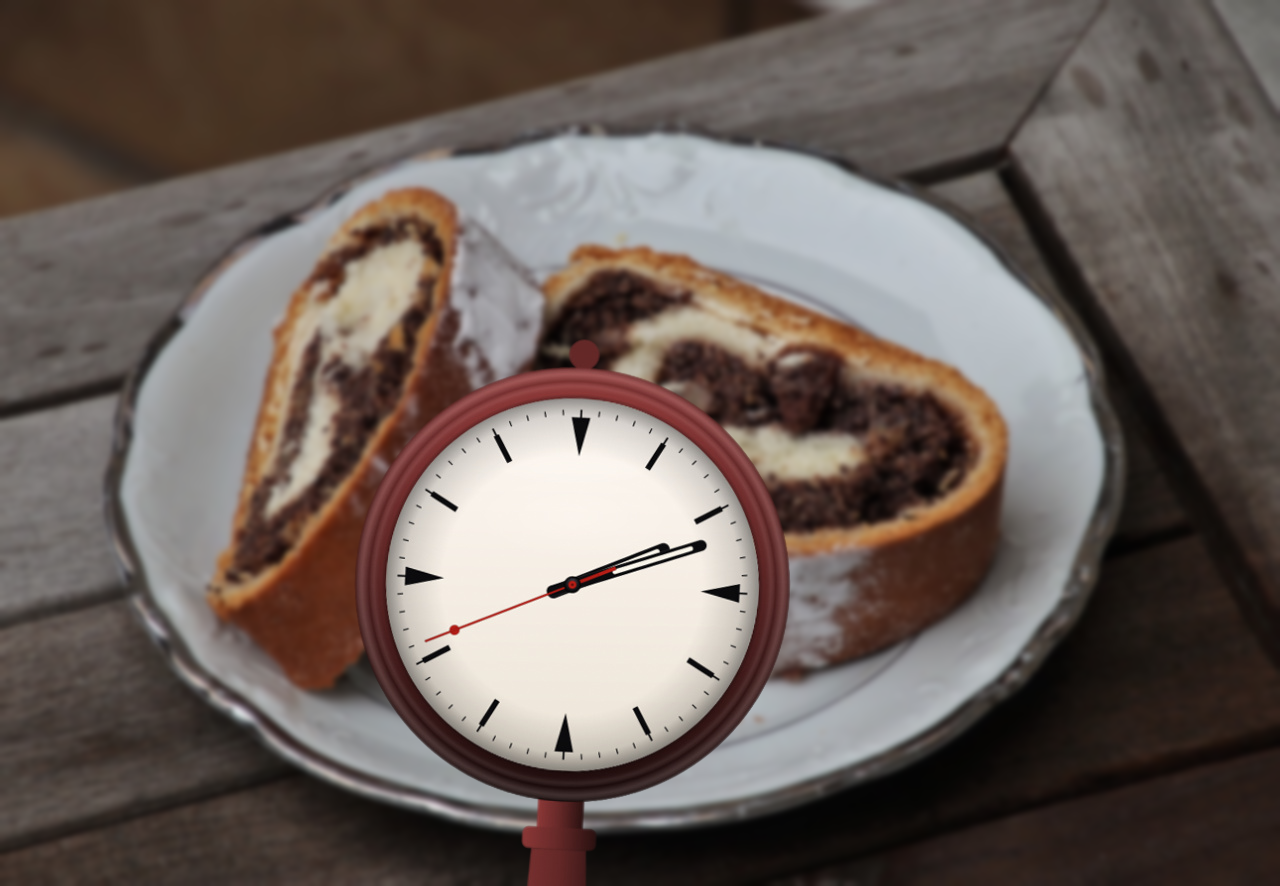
2:11:41
